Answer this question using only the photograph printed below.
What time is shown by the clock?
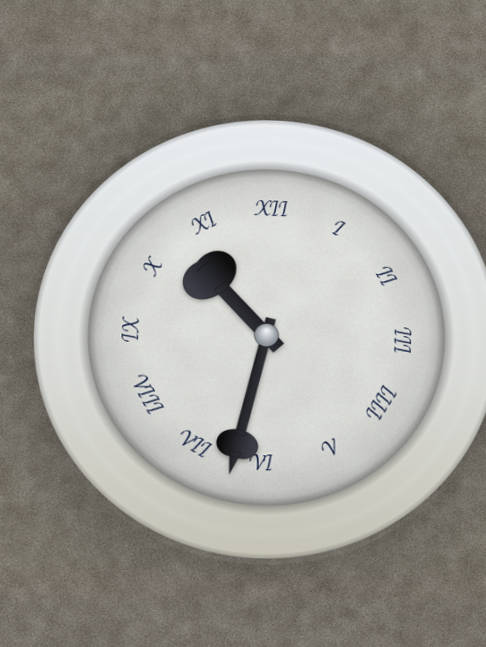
10:32
